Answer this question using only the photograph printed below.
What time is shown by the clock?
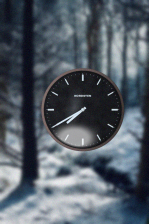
7:40
